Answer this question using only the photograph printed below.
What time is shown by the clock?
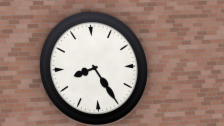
8:25
